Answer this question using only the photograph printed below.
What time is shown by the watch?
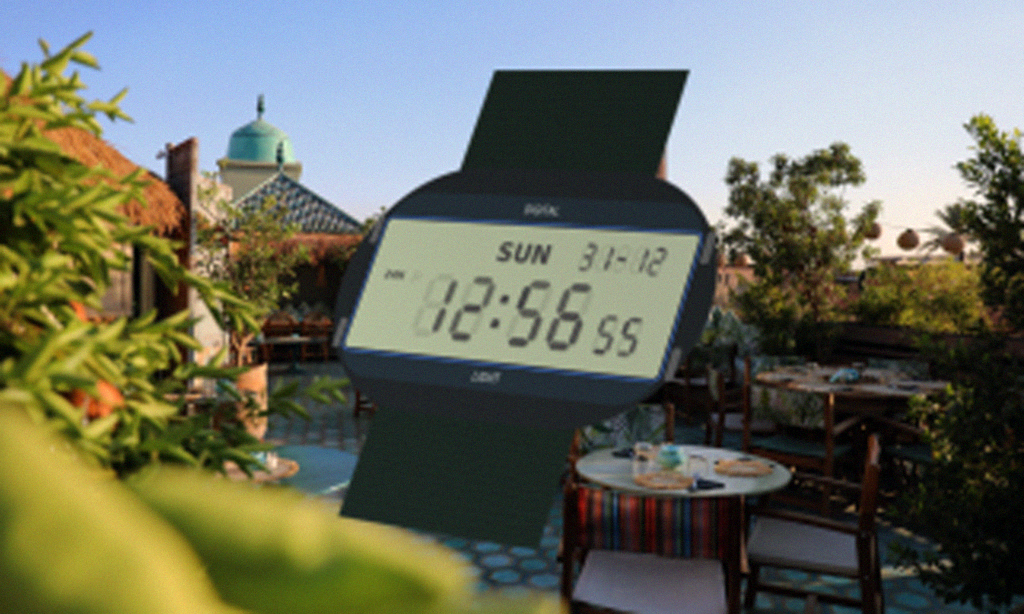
12:56:55
